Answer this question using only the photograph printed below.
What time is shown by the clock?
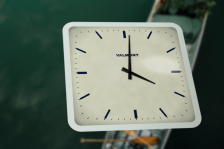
4:01
